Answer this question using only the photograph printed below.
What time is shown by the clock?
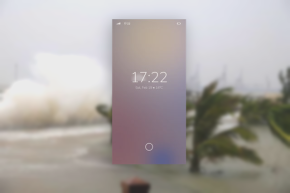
17:22
